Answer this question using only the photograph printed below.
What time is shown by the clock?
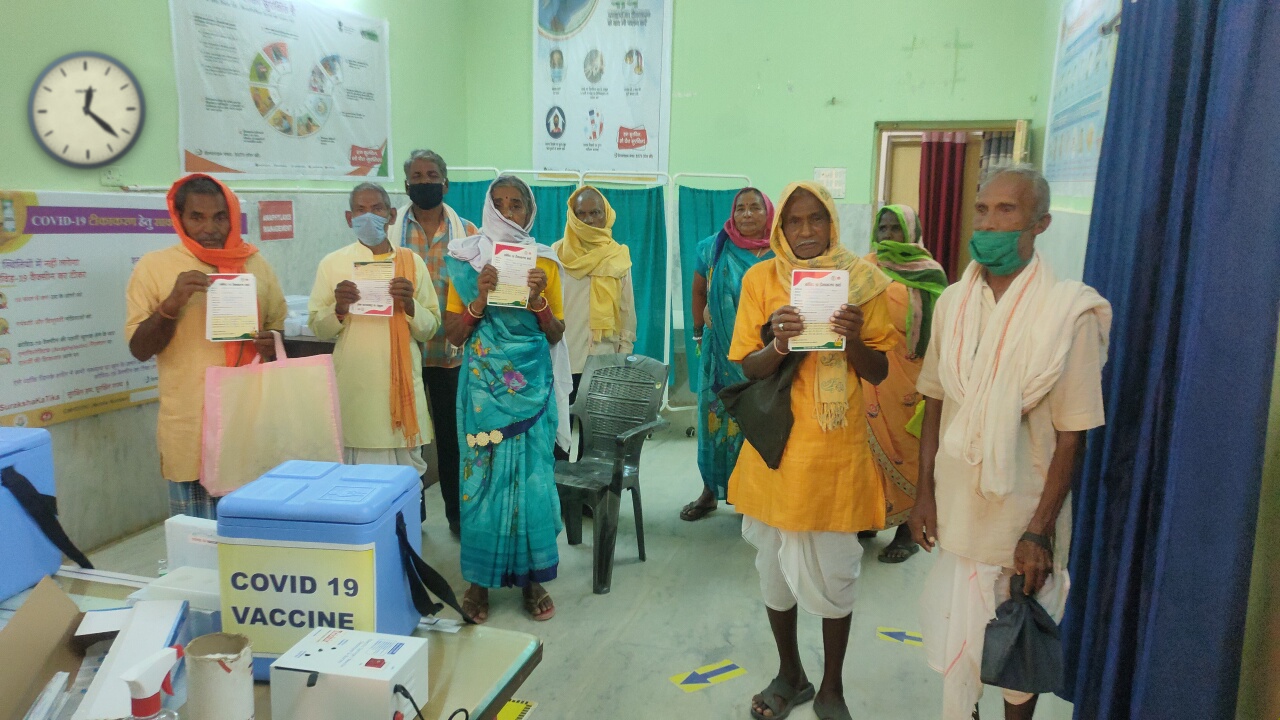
12:22
